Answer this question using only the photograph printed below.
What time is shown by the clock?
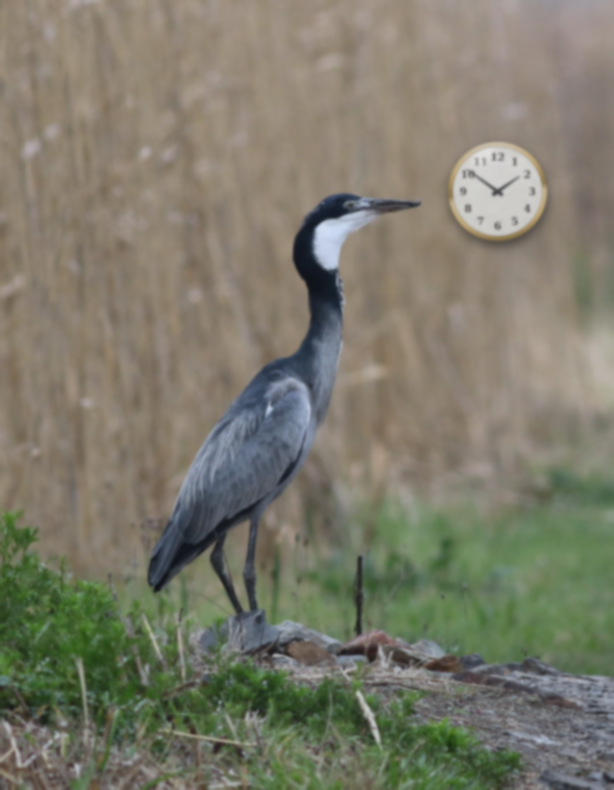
1:51
